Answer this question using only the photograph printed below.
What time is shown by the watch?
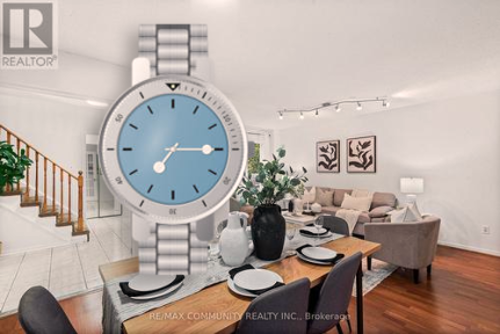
7:15
